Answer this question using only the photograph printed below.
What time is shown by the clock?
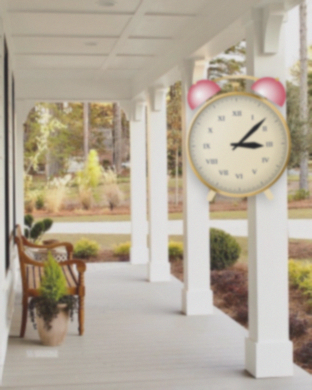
3:08
